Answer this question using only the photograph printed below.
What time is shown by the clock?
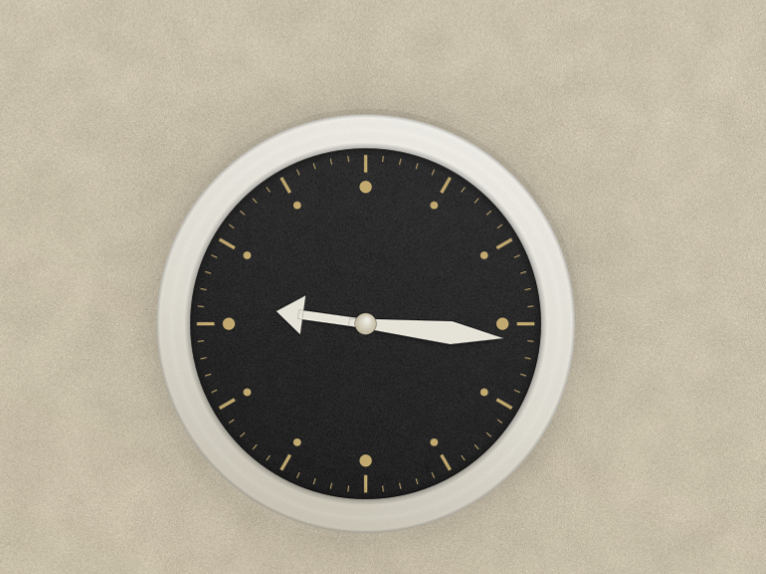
9:16
